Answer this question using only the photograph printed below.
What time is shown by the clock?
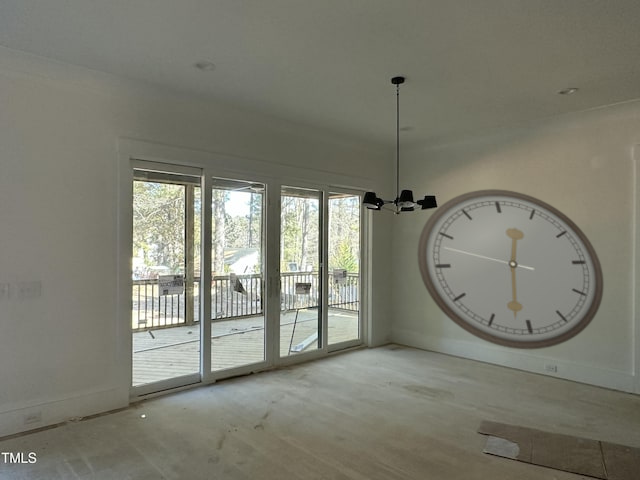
12:31:48
